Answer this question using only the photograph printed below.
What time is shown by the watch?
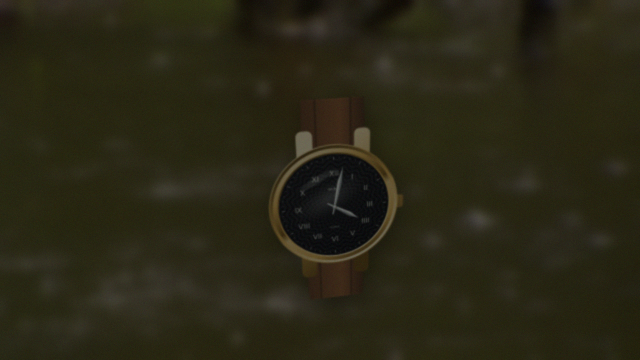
4:02
